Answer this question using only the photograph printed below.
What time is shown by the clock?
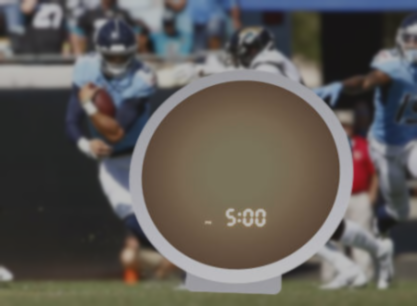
5:00
